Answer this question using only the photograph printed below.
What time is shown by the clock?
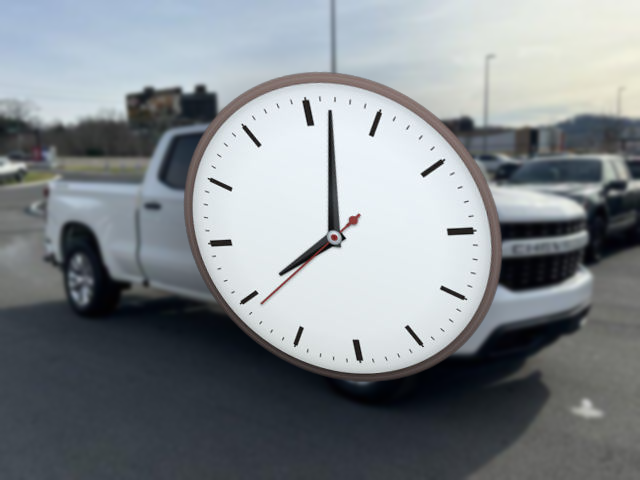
8:01:39
